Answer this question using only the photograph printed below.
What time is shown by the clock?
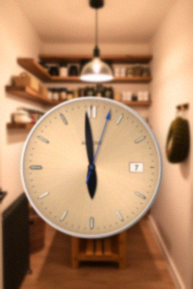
5:59:03
